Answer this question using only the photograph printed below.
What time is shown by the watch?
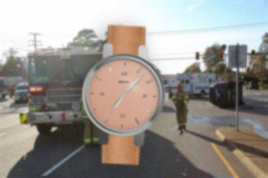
7:07
